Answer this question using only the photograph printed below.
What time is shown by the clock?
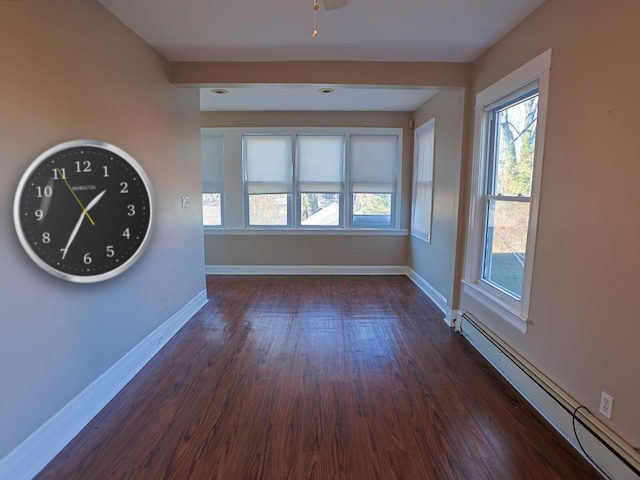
1:34:55
